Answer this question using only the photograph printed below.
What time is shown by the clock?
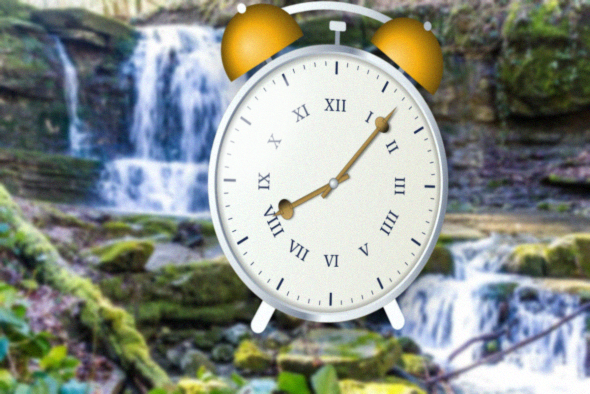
8:07
